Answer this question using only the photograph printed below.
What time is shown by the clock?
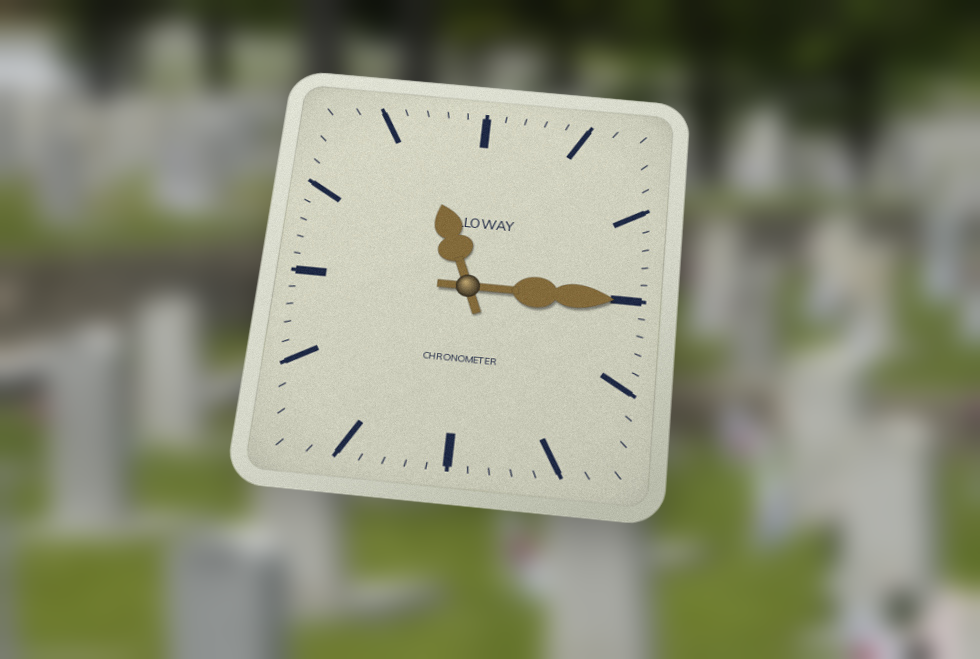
11:15
